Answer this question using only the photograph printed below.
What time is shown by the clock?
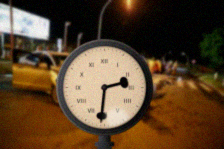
2:31
